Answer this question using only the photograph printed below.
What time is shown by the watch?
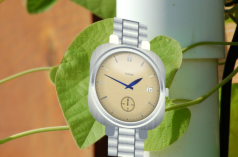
1:48
